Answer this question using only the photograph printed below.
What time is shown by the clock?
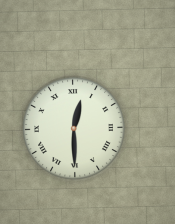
12:30
